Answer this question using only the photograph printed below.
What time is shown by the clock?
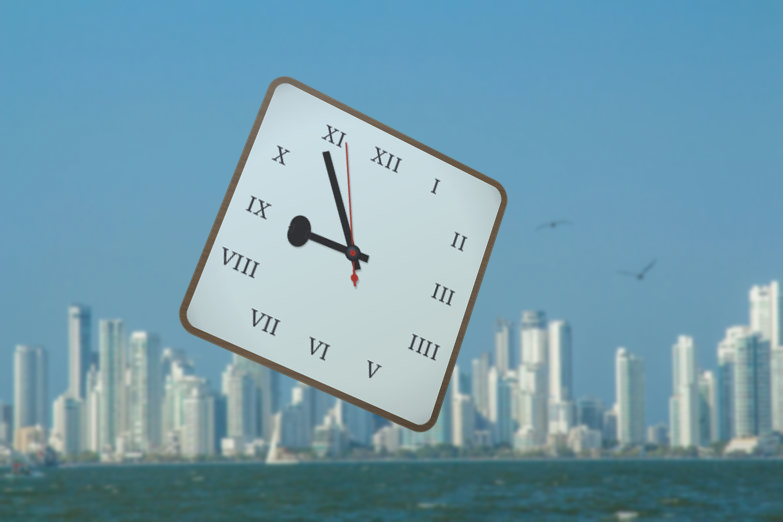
8:53:56
